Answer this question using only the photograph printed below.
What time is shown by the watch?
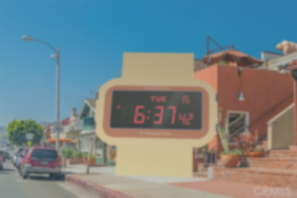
6:37:42
